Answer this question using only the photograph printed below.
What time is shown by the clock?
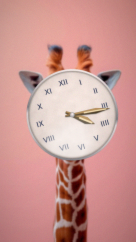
4:16
